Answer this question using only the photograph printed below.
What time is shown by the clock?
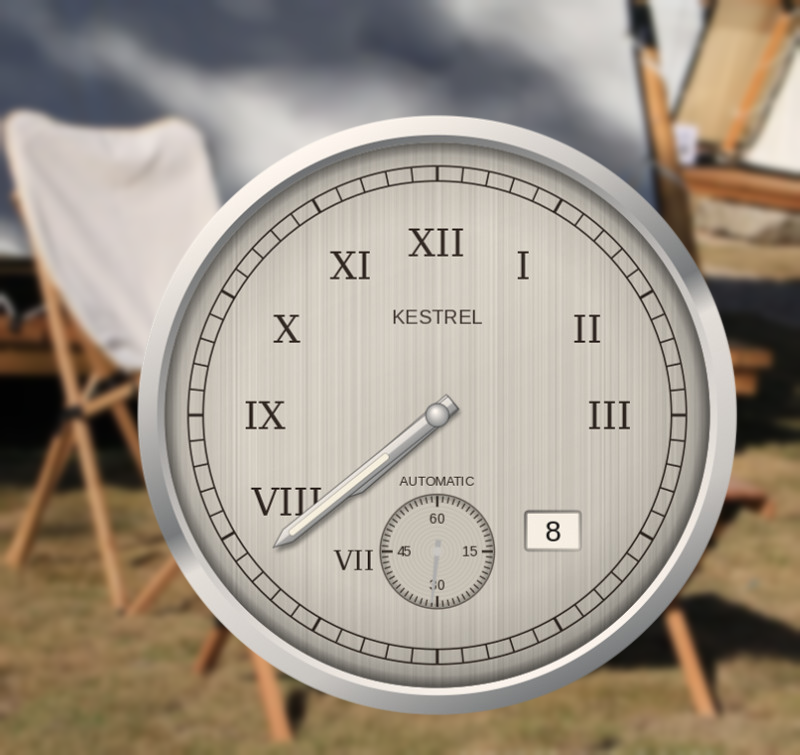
7:38:31
